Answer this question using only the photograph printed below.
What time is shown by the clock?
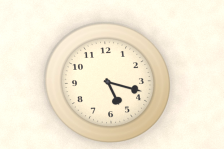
5:18
